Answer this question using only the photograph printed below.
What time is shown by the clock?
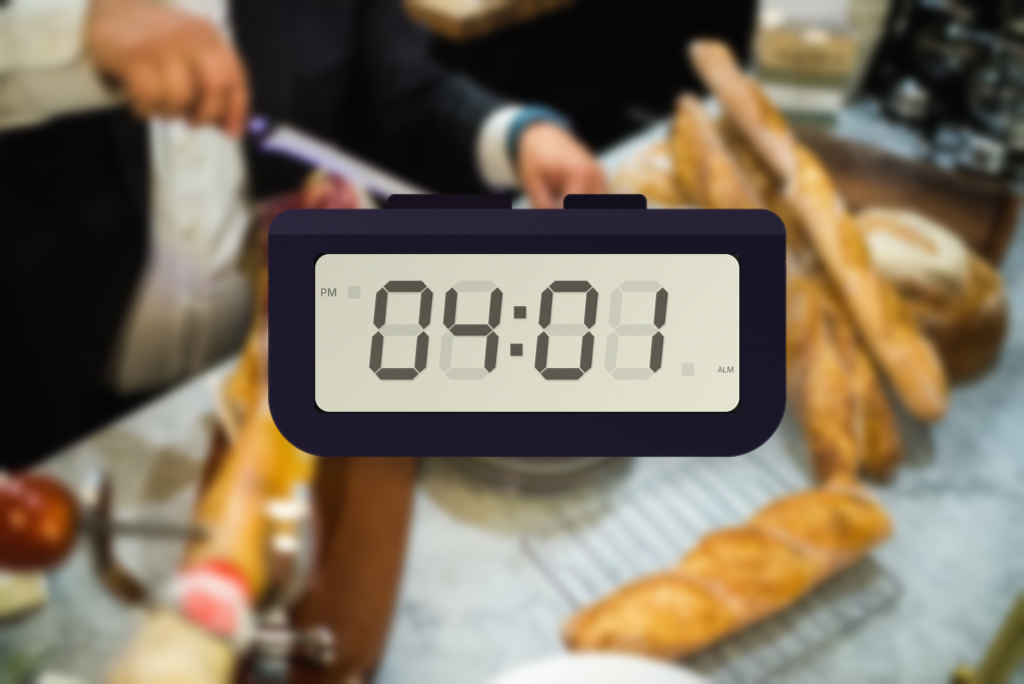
4:01
